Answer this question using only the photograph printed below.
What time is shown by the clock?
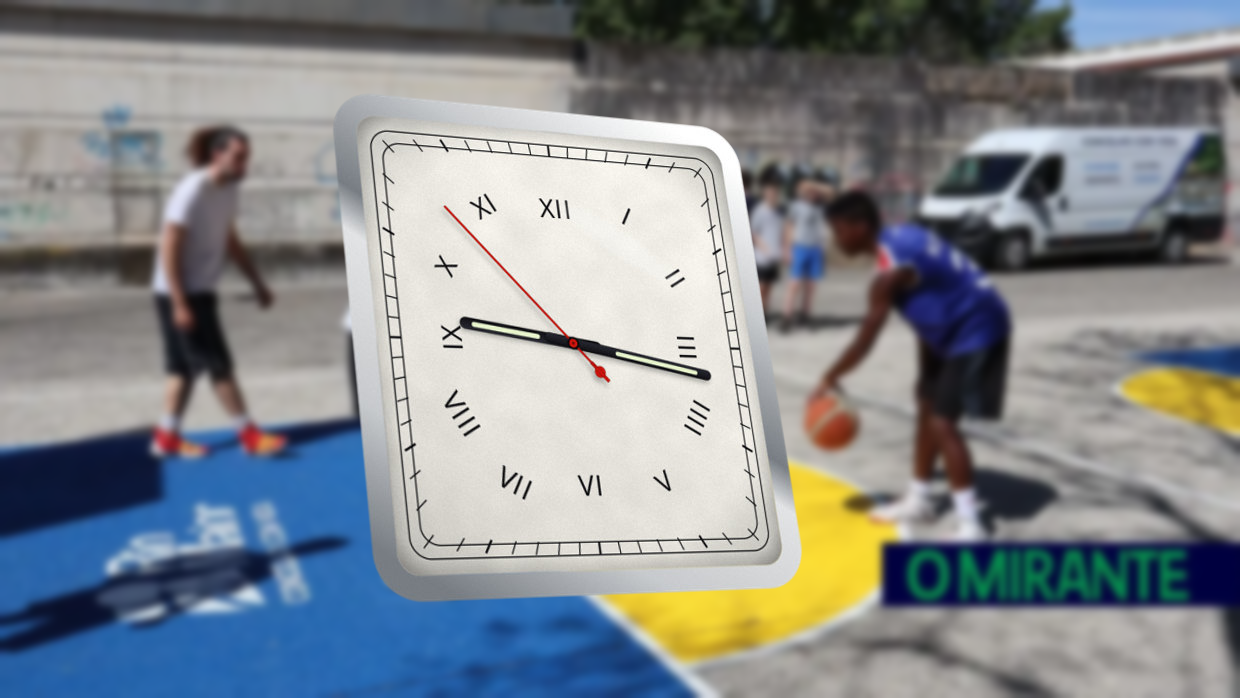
9:16:53
